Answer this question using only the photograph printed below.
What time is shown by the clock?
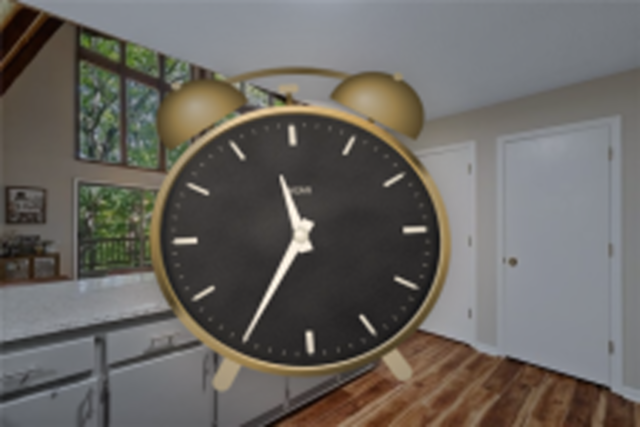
11:35
